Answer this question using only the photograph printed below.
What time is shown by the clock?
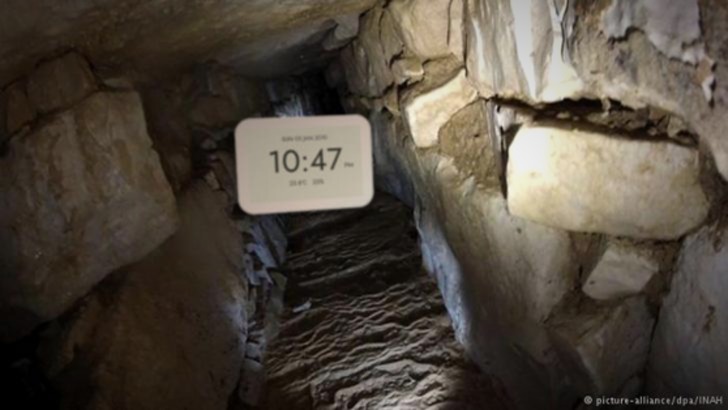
10:47
